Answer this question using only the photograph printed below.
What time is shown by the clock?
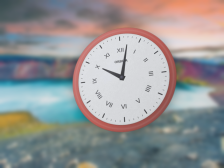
10:02
